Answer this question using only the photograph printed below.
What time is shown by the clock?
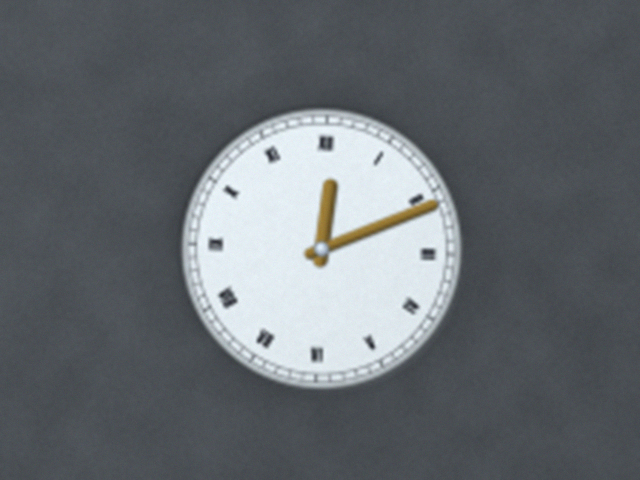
12:11
